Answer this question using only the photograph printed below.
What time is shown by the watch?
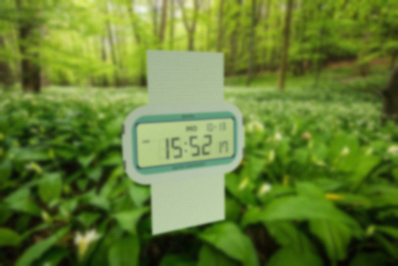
15:52
